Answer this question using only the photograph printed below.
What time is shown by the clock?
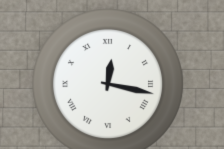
12:17
